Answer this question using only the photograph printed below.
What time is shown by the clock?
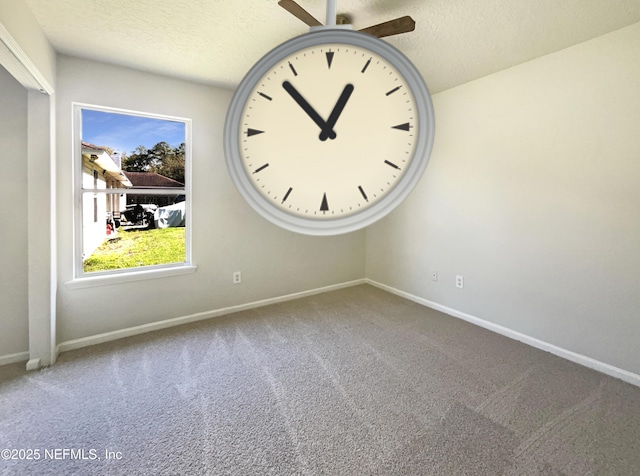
12:53
